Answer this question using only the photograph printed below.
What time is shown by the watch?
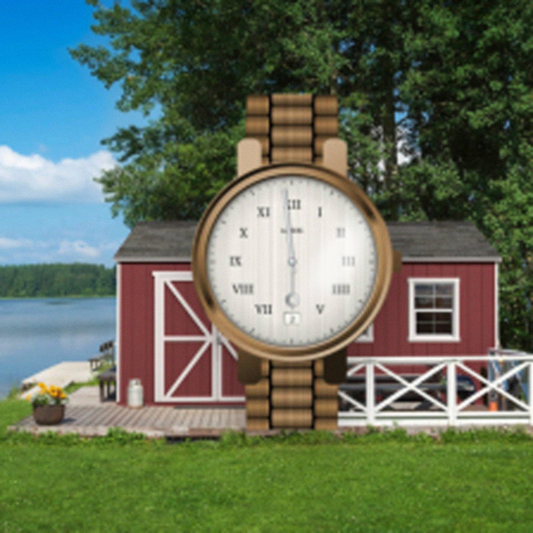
5:59
